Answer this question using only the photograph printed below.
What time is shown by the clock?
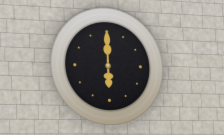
6:00
